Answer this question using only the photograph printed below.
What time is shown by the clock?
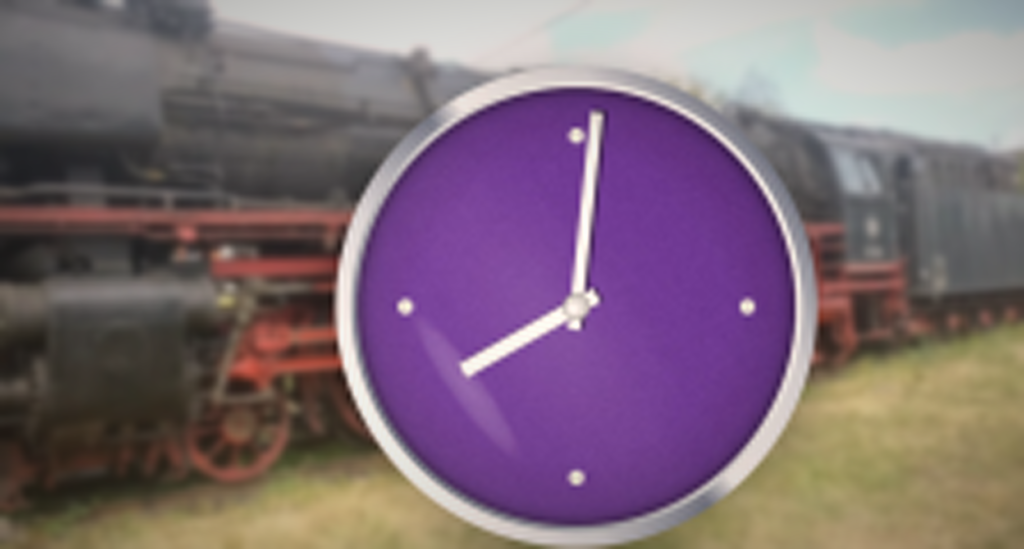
8:01
